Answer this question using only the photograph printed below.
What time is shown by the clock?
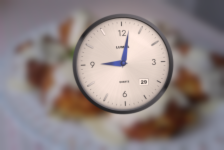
9:02
